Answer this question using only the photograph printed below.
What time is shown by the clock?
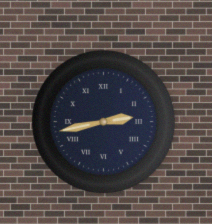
2:43
